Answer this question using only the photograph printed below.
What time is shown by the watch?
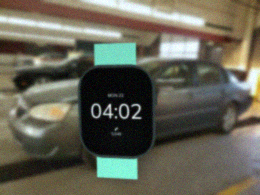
4:02
